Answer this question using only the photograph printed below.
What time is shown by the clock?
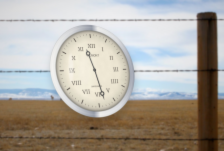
11:28
